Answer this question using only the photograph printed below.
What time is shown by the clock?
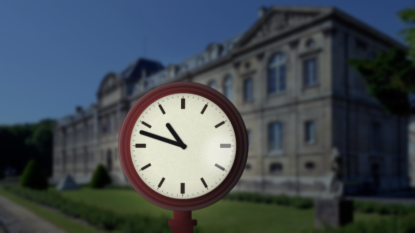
10:48
